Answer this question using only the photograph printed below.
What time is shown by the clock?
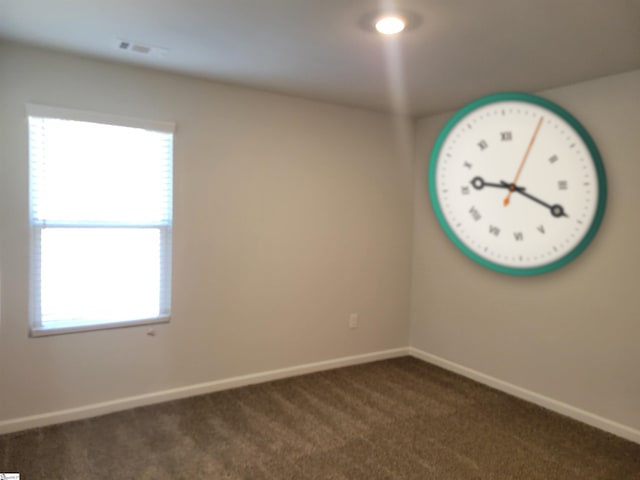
9:20:05
